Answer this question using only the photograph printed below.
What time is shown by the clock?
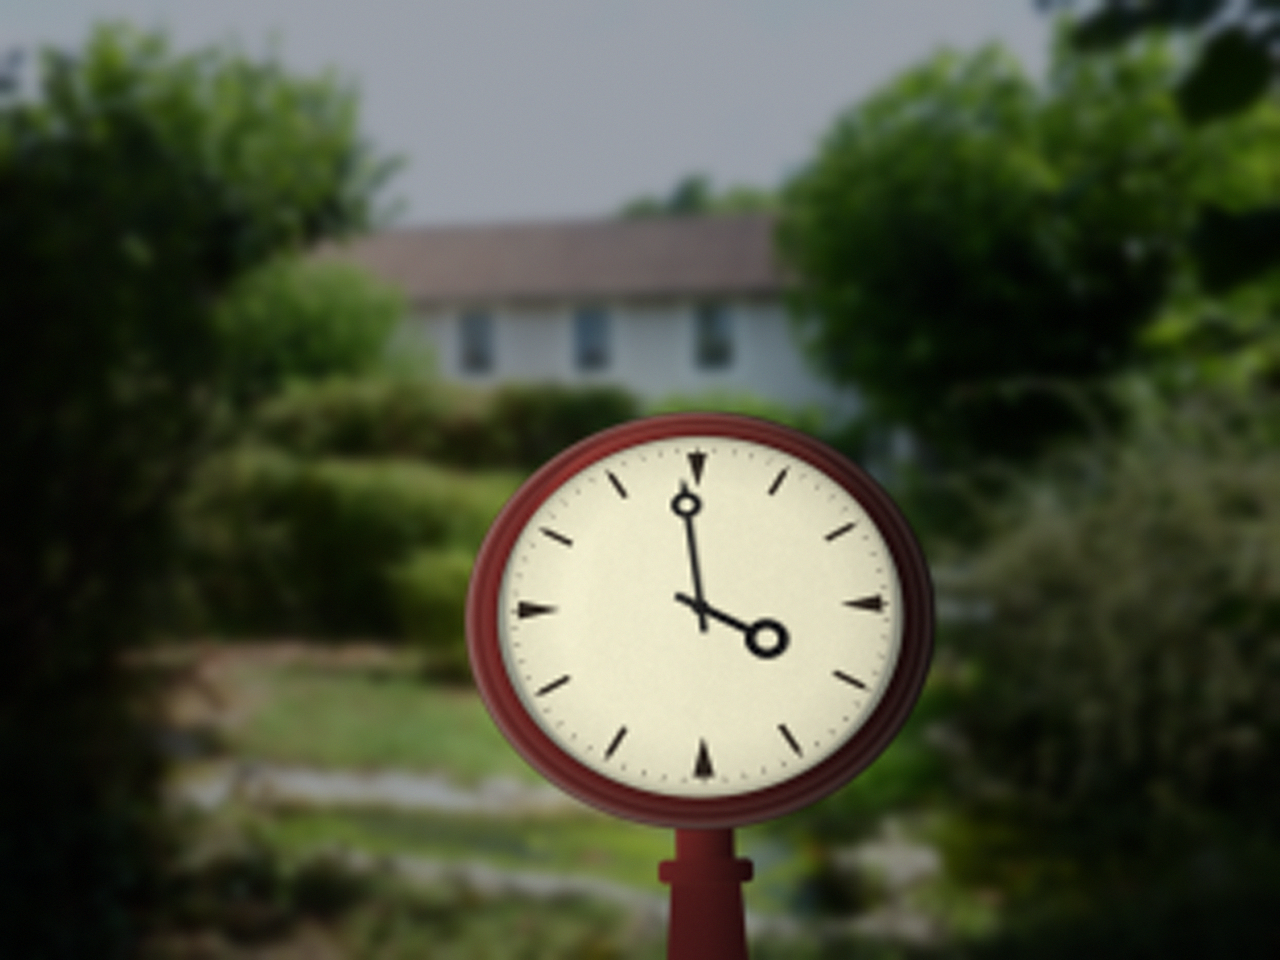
3:59
